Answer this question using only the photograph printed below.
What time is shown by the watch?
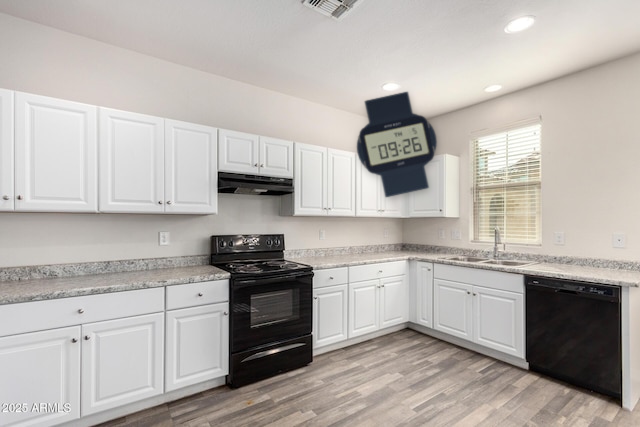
9:26
